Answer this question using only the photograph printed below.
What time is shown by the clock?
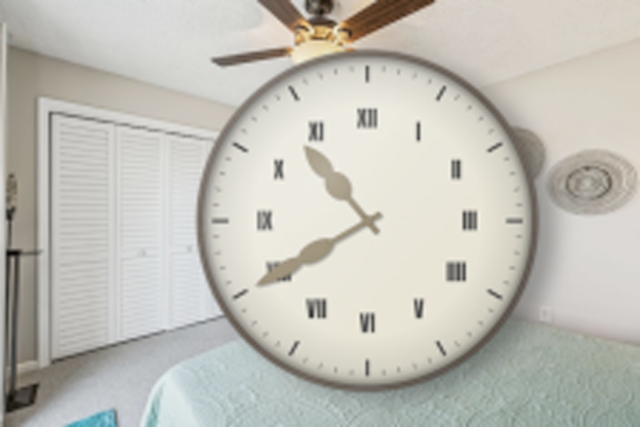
10:40
